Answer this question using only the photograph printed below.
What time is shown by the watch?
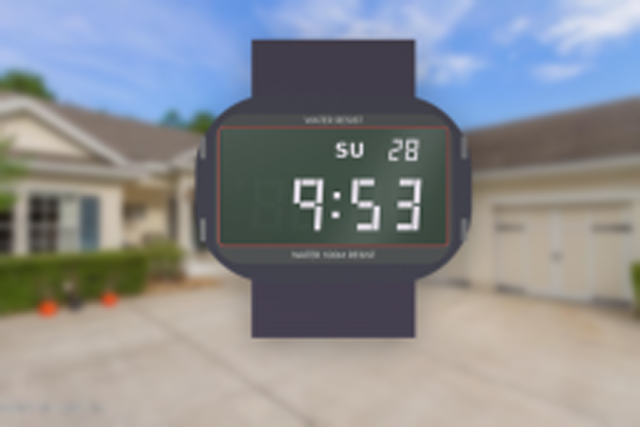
9:53
